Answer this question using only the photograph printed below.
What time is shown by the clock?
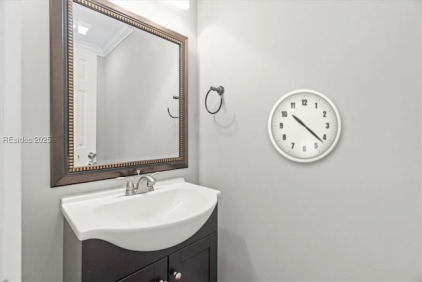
10:22
